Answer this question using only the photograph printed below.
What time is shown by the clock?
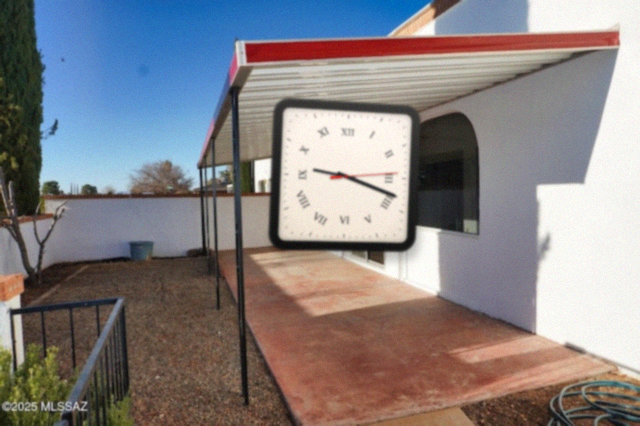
9:18:14
